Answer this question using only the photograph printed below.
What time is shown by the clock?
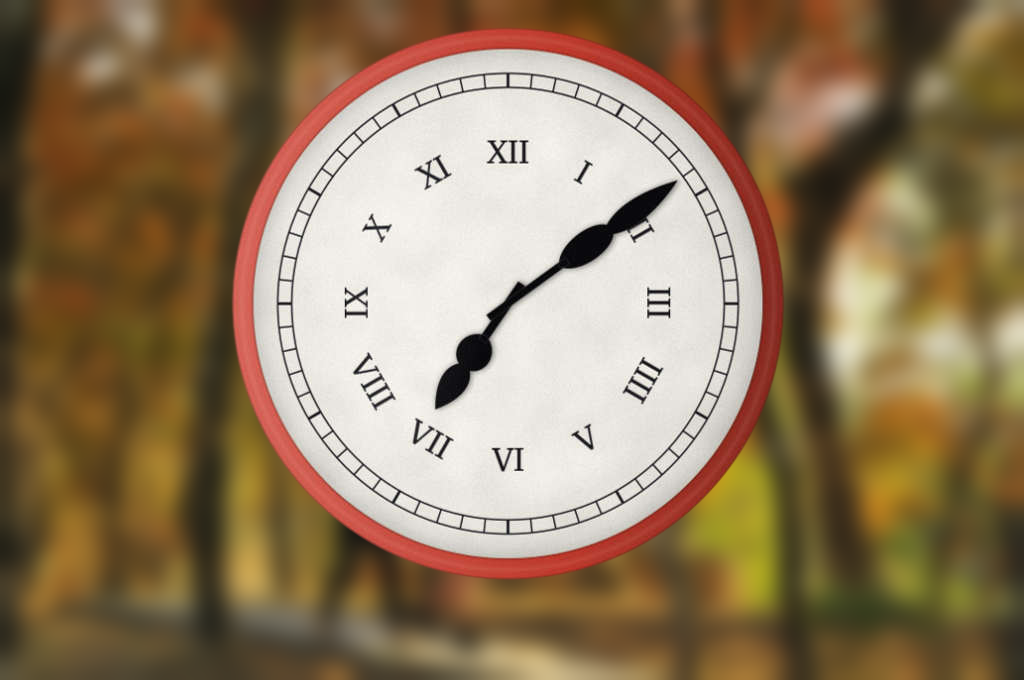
7:09
